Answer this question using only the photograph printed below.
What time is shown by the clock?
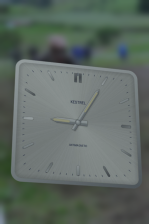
9:05
